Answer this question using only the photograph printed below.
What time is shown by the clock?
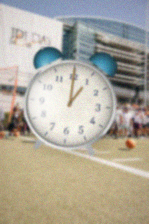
1:00
